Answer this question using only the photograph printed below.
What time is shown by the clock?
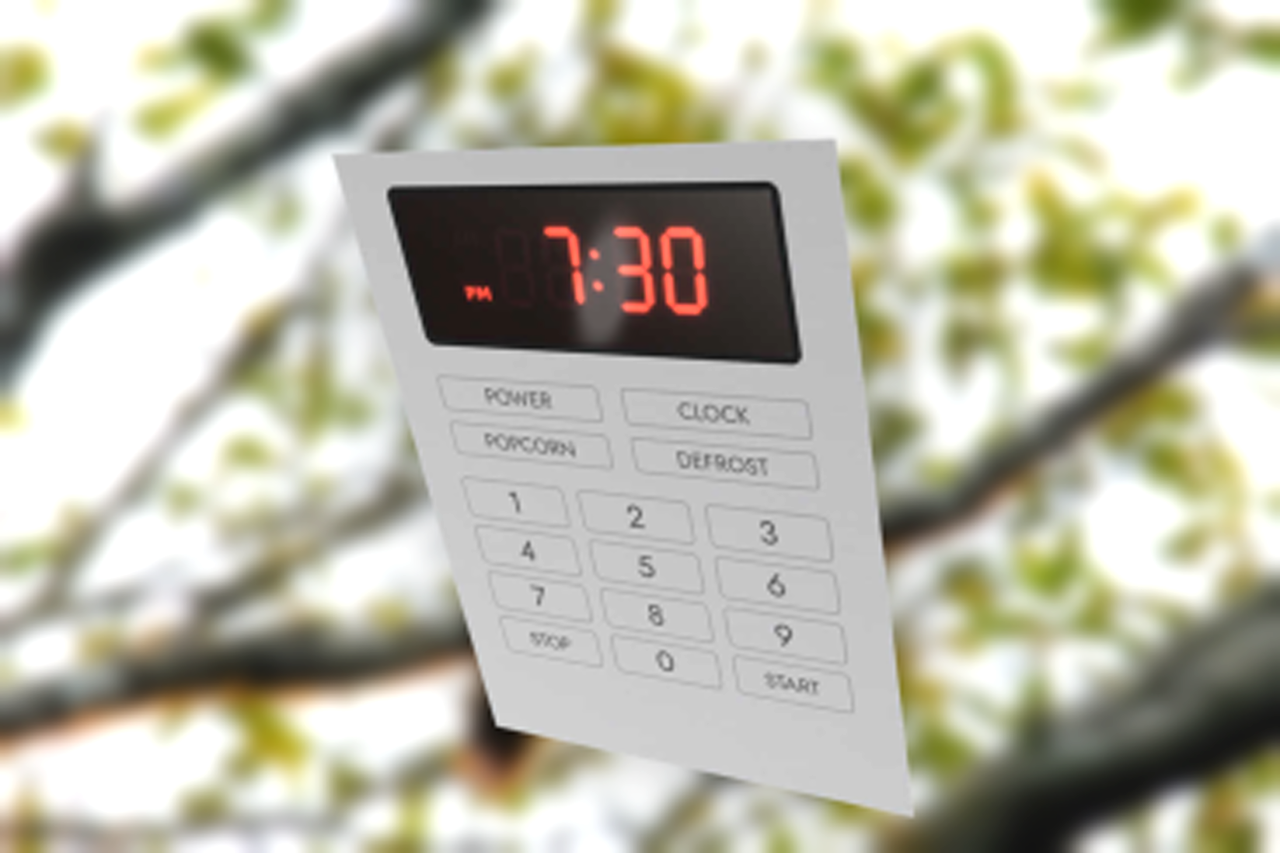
7:30
